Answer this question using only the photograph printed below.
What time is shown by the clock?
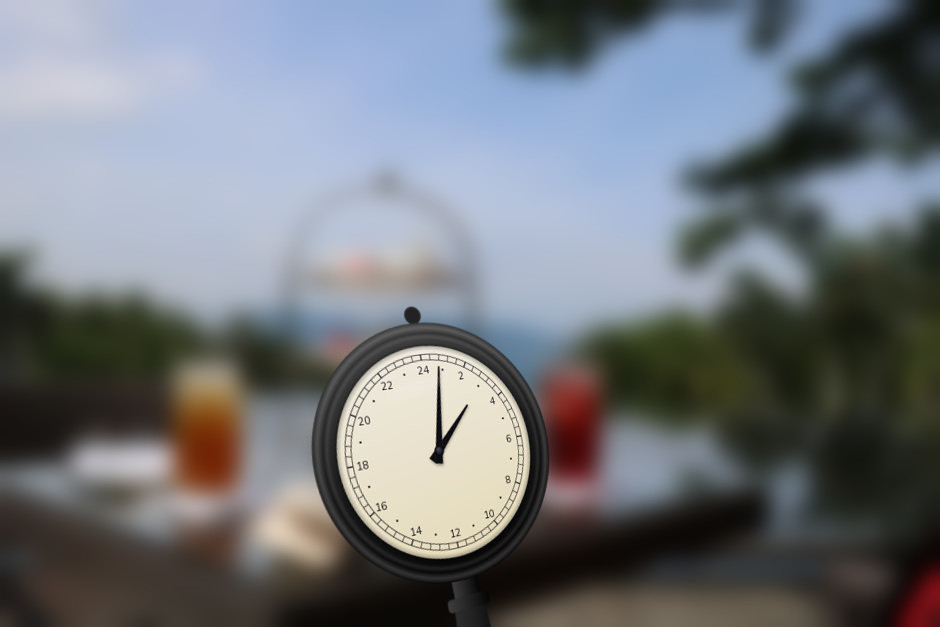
3:02
